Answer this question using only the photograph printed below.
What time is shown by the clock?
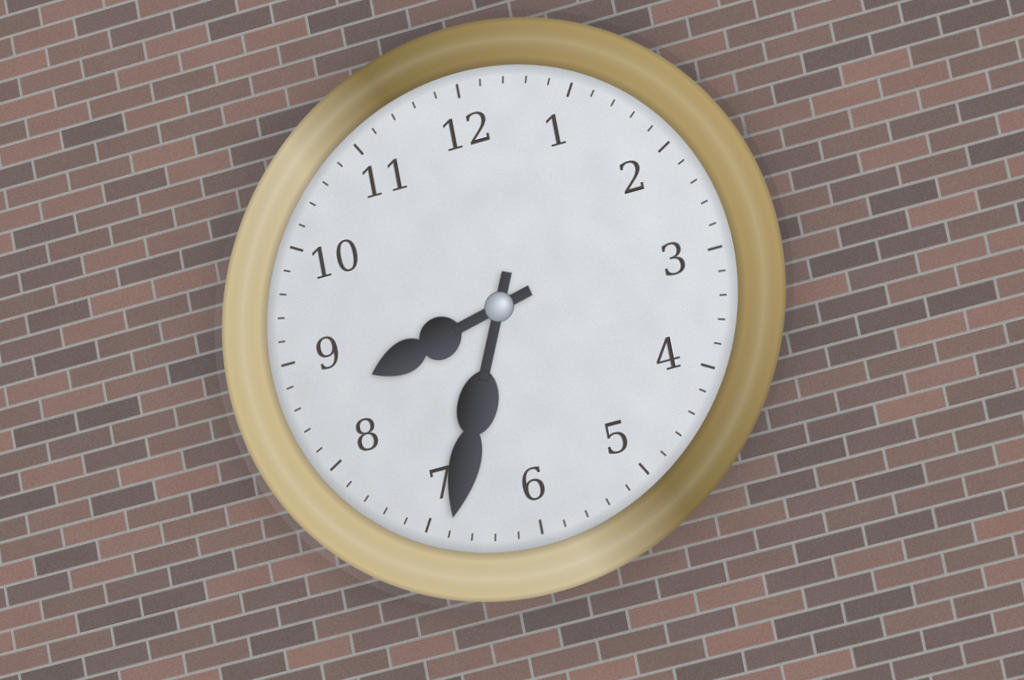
8:34
